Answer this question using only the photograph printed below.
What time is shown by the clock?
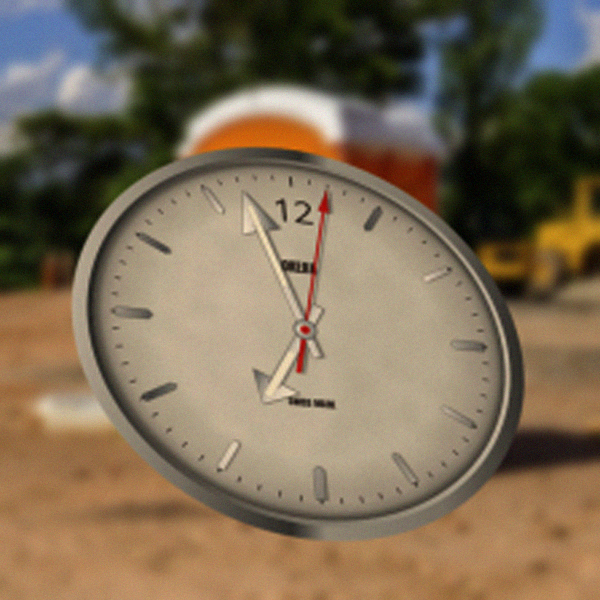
6:57:02
